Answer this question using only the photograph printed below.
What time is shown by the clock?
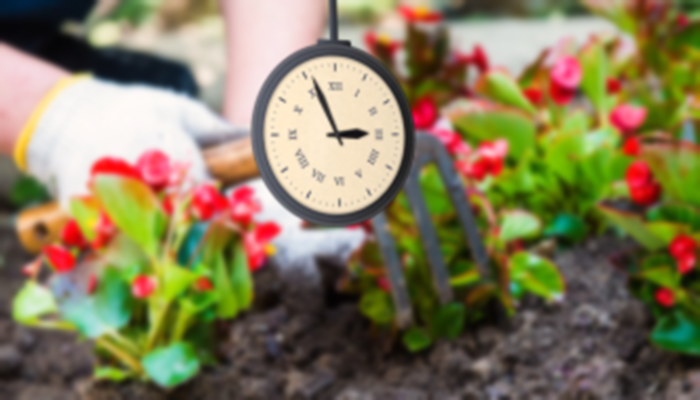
2:56
